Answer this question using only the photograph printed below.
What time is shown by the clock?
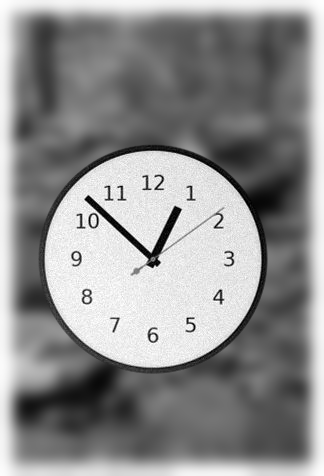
12:52:09
